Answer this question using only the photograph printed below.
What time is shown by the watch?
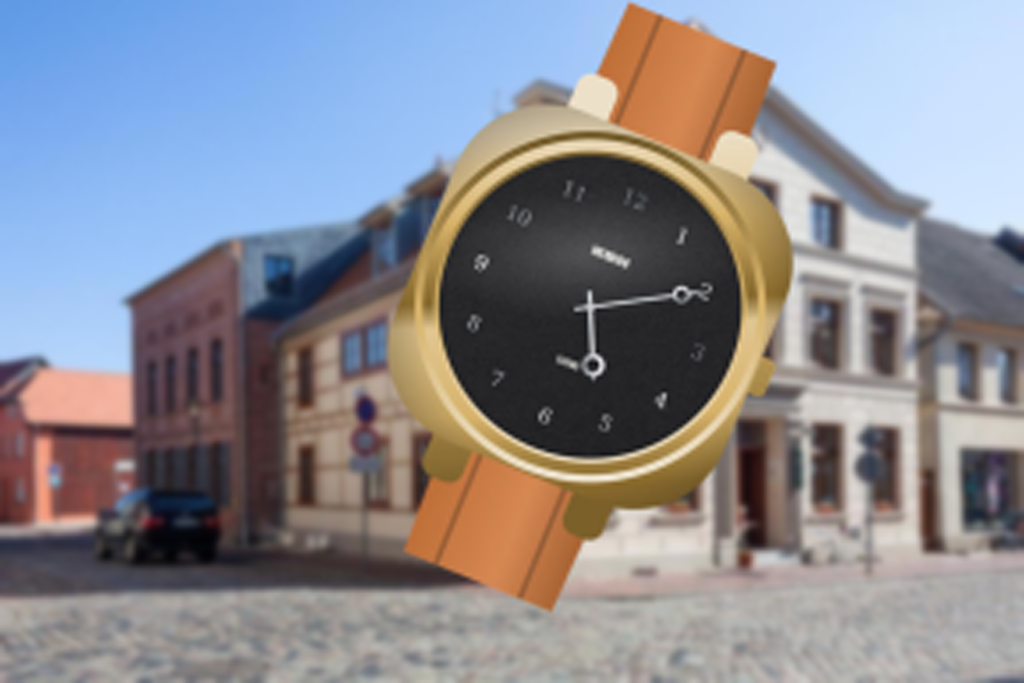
5:10
